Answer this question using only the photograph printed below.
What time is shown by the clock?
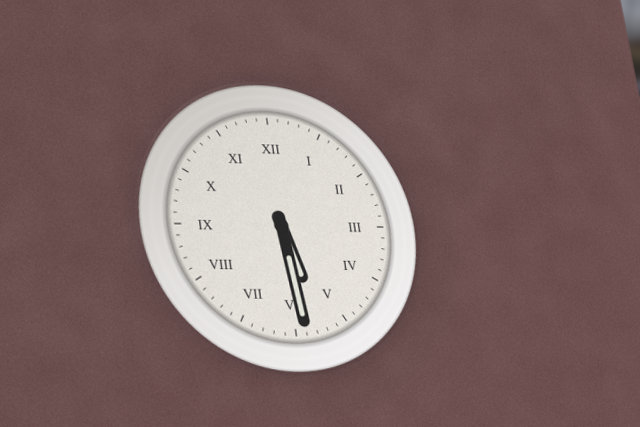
5:29
